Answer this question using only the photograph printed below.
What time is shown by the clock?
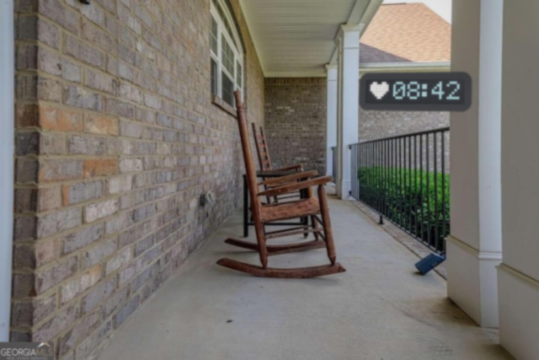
8:42
